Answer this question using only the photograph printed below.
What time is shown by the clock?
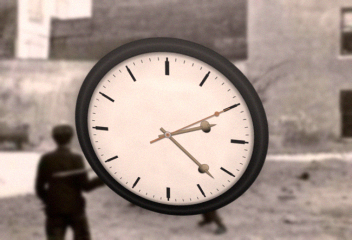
2:22:10
